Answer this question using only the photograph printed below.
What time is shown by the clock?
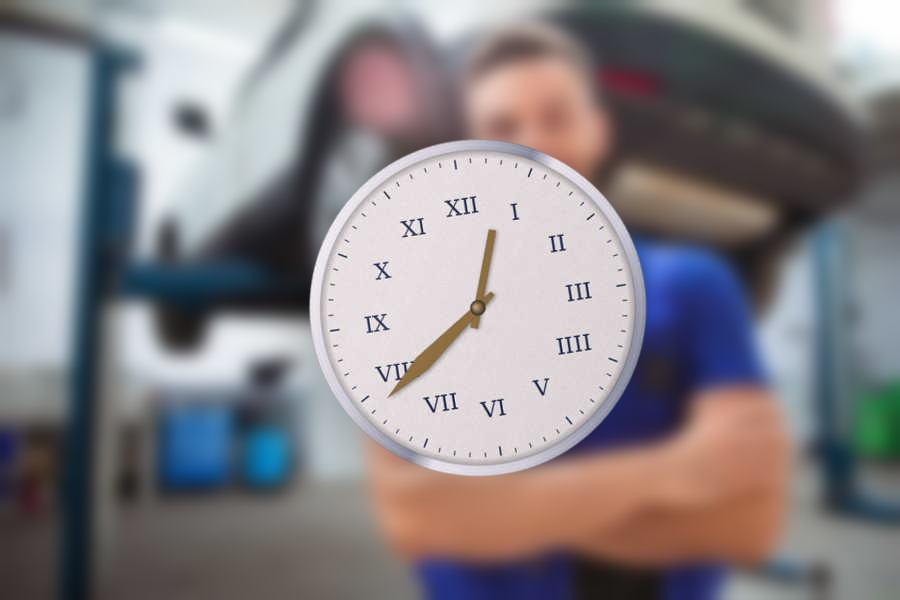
12:39
